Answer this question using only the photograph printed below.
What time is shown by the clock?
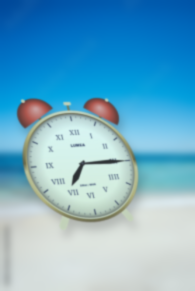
7:15
